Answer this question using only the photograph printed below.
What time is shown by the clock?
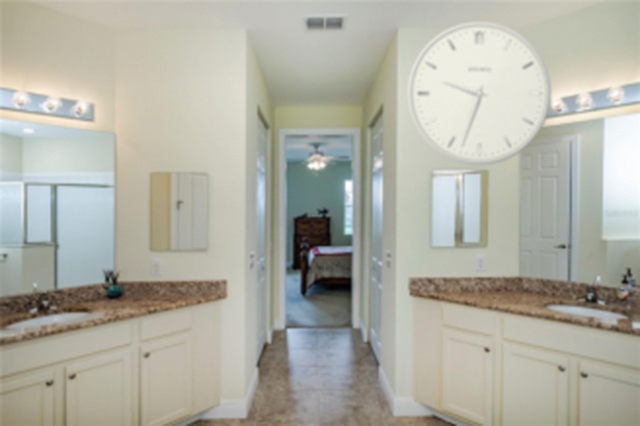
9:33
